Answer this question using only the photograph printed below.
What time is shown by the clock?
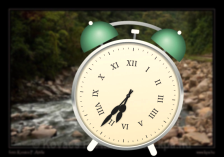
6:36
